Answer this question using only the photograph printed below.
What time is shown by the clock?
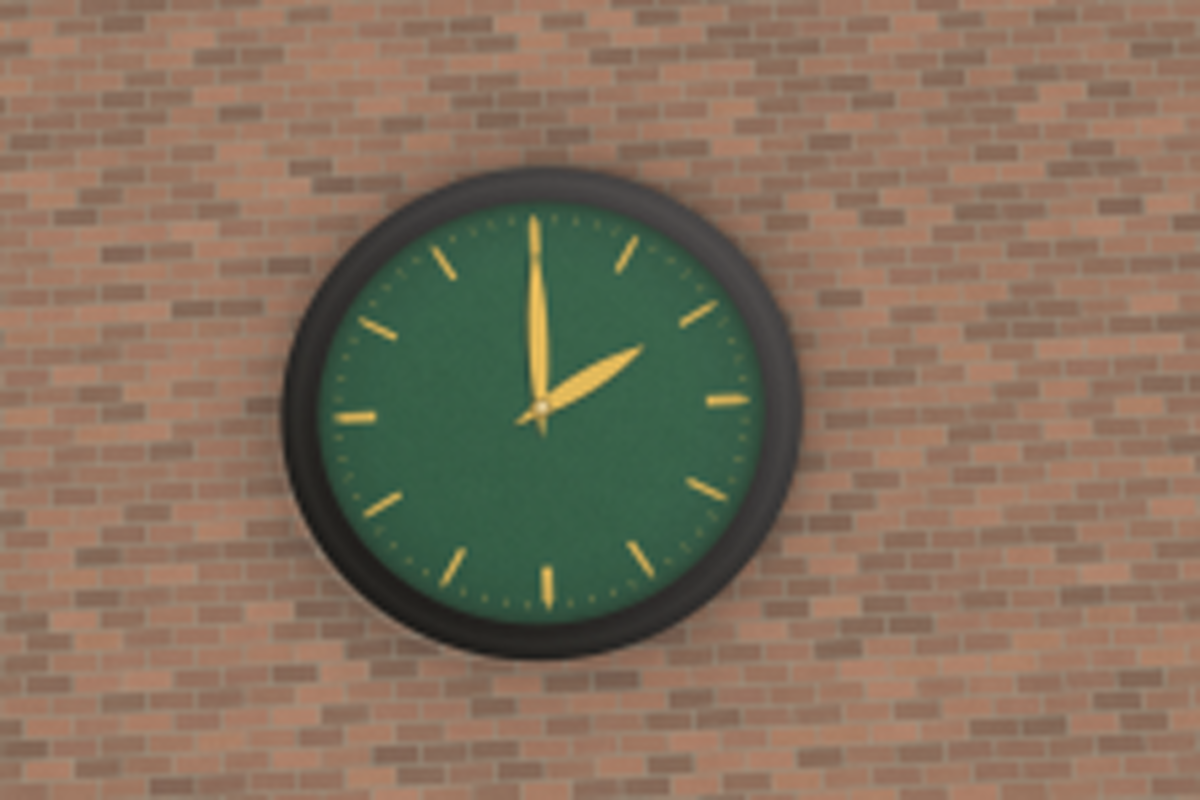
2:00
